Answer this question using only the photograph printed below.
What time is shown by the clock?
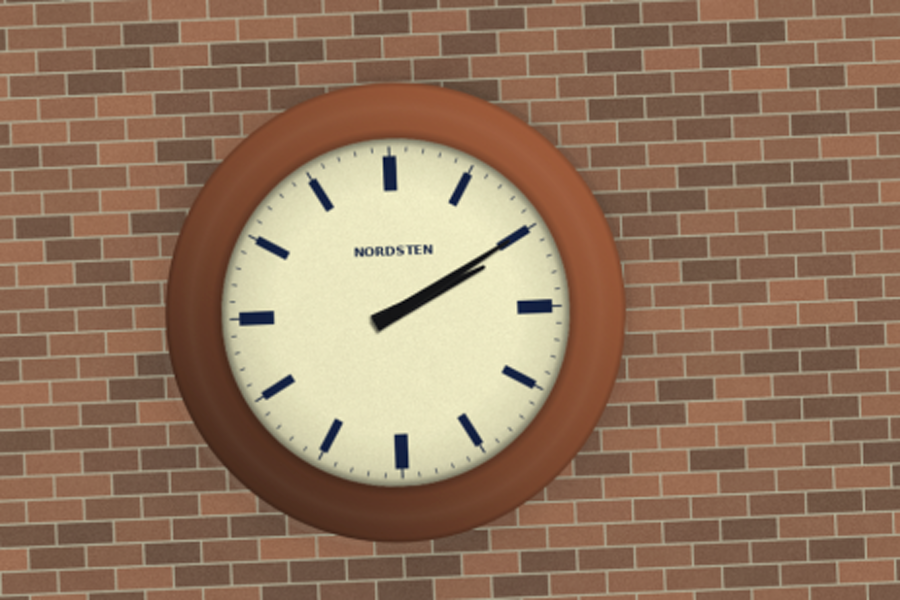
2:10
